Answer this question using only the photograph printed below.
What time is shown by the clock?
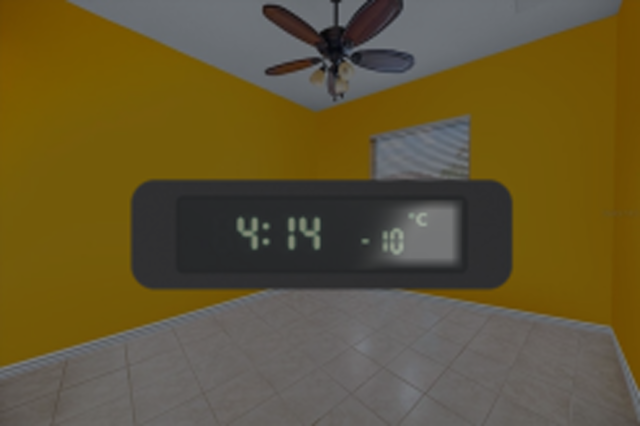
4:14
